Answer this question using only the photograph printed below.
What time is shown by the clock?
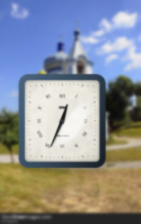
12:34
